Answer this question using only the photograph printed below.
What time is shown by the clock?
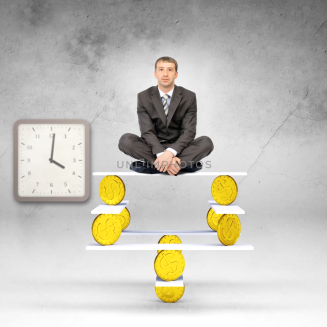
4:01
